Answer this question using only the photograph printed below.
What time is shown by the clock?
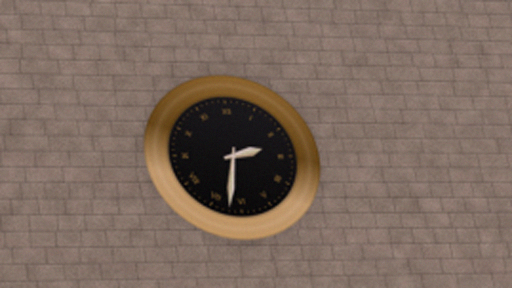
2:32
